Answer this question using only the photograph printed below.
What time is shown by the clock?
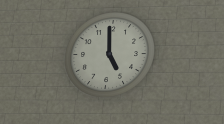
4:59
